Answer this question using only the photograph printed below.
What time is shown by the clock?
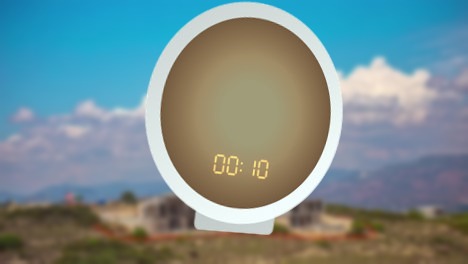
0:10
